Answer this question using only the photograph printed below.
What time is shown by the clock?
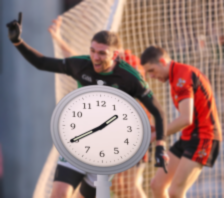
1:40
